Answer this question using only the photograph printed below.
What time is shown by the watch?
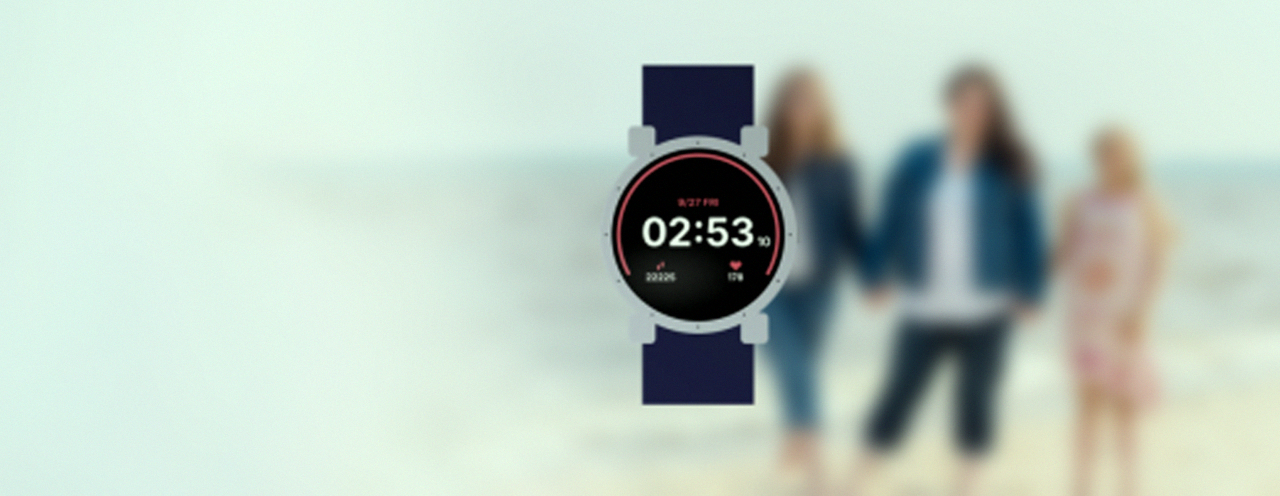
2:53
